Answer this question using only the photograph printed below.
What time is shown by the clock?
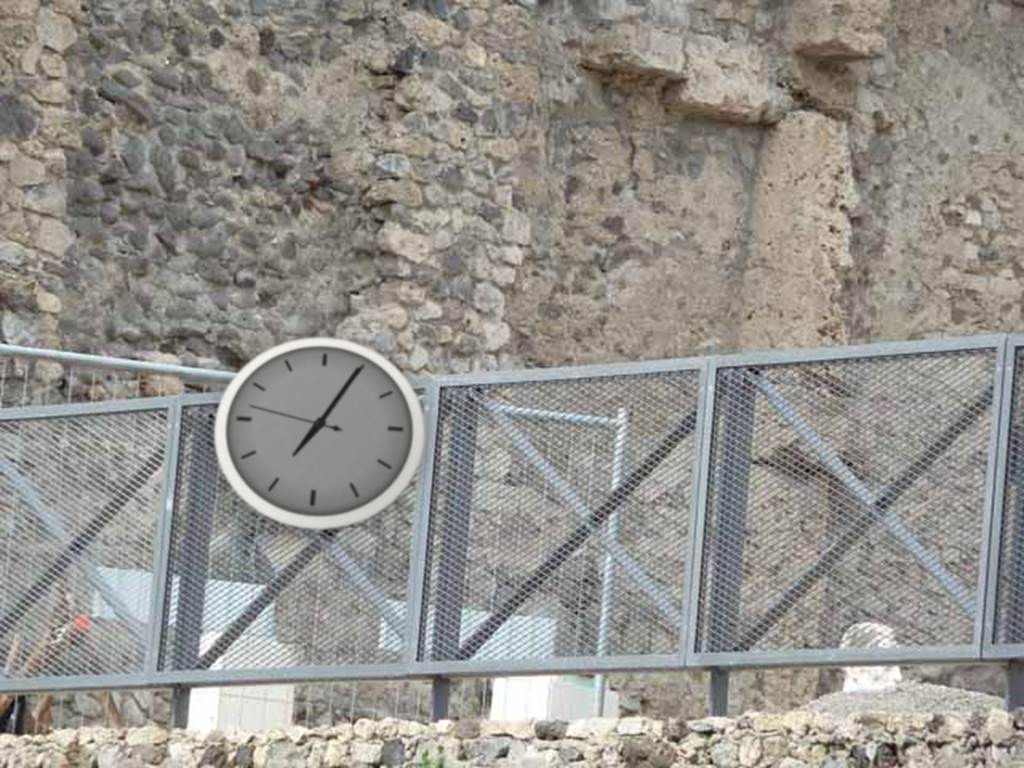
7:04:47
